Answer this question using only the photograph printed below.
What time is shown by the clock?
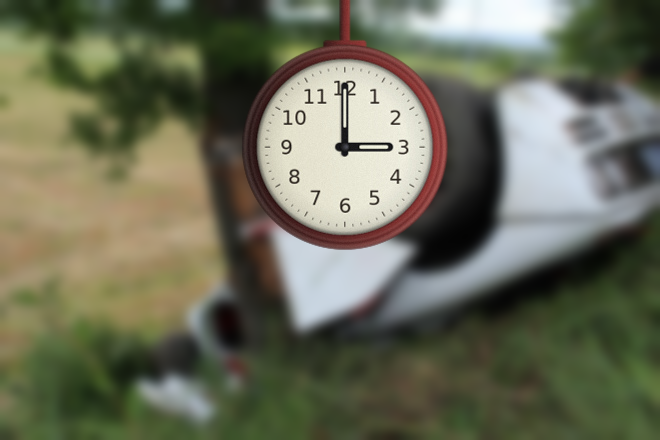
3:00
